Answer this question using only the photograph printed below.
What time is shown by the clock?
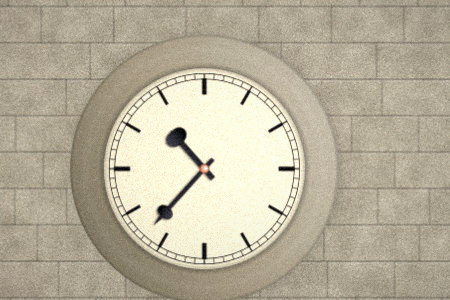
10:37
